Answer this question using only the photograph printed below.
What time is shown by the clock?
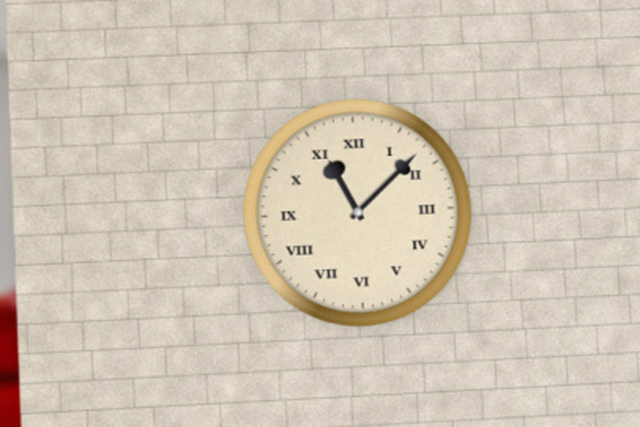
11:08
